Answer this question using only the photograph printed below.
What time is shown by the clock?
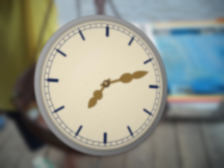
7:12
